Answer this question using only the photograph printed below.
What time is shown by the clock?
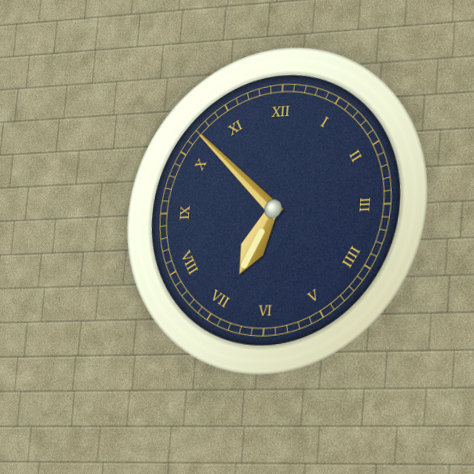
6:52
